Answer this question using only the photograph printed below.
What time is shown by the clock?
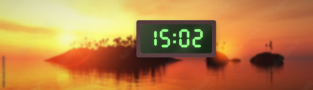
15:02
